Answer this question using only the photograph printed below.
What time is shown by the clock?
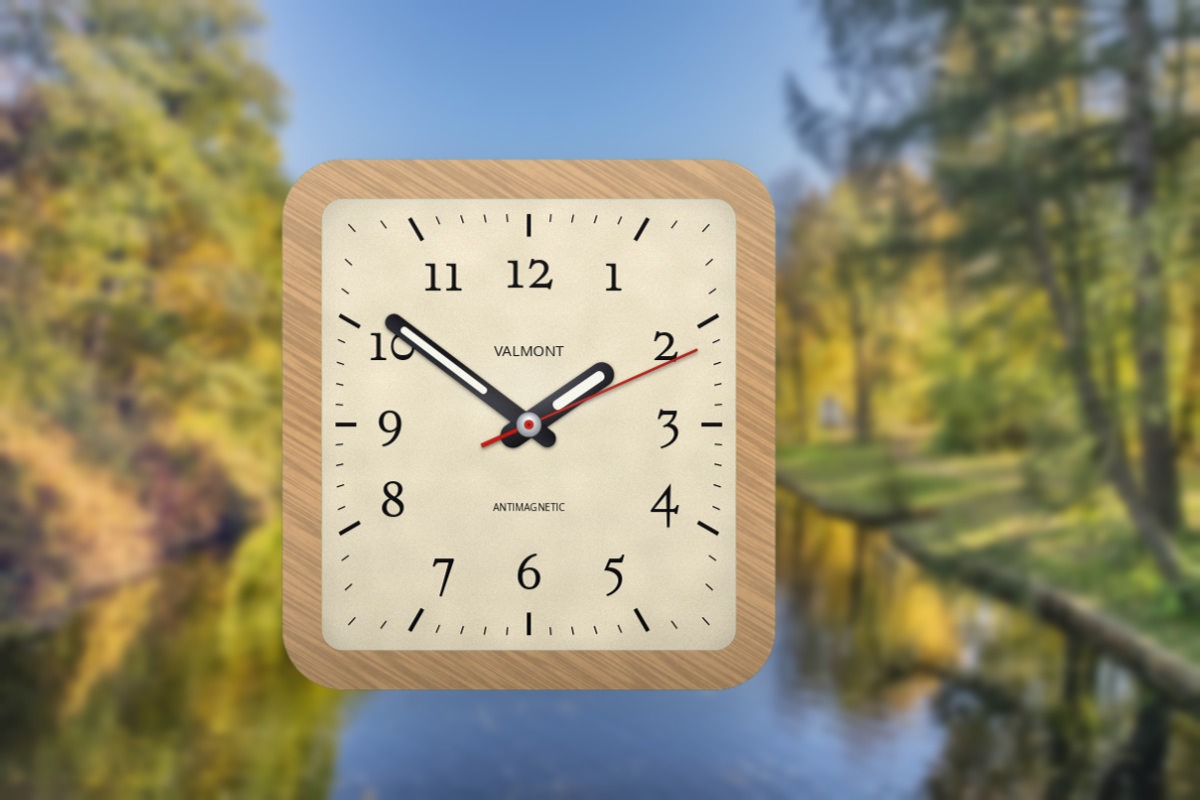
1:51:11
